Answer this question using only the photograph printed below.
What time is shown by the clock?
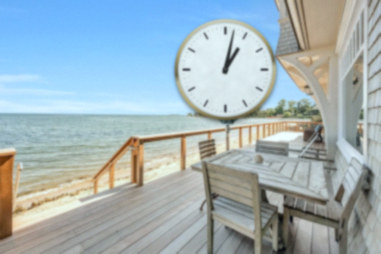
1:02
